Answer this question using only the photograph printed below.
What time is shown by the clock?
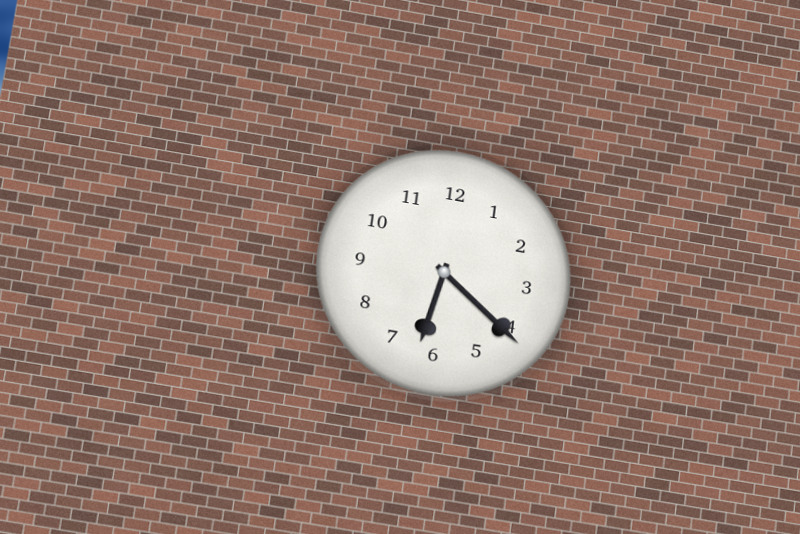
6:21
